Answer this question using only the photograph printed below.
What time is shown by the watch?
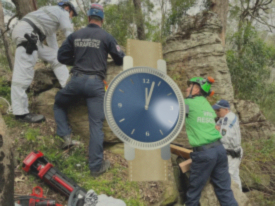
12:03
